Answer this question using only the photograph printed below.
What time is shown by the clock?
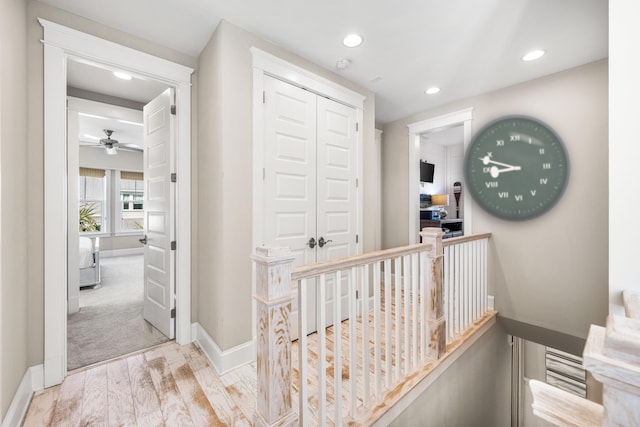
8:48
